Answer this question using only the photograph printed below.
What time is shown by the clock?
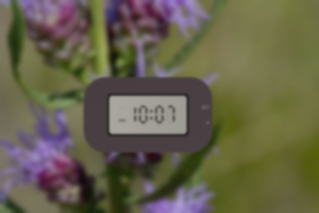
10:07
